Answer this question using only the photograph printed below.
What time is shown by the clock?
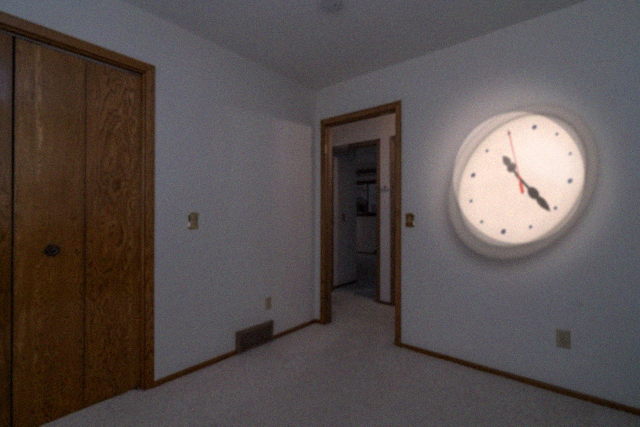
10:20:55
